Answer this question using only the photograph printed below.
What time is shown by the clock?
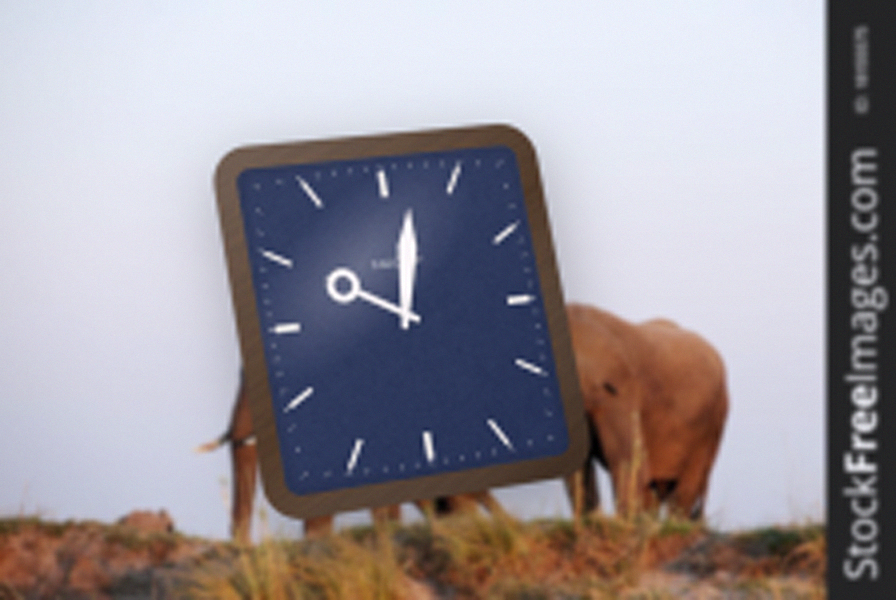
10:02
